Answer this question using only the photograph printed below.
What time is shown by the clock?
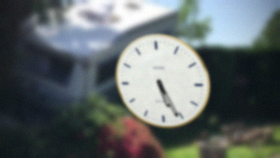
5:26
